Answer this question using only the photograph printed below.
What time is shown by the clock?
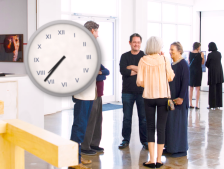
7:37
